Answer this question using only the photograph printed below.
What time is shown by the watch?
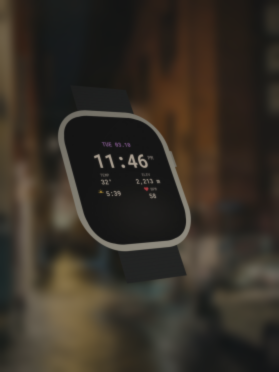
11:46
